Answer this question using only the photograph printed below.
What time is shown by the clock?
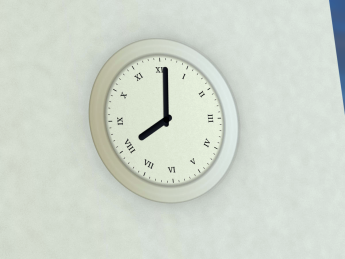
8:01
